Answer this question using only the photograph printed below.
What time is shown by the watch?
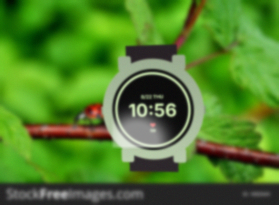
10:56
